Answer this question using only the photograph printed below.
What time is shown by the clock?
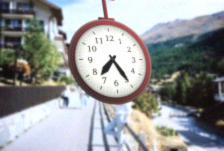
7:25
